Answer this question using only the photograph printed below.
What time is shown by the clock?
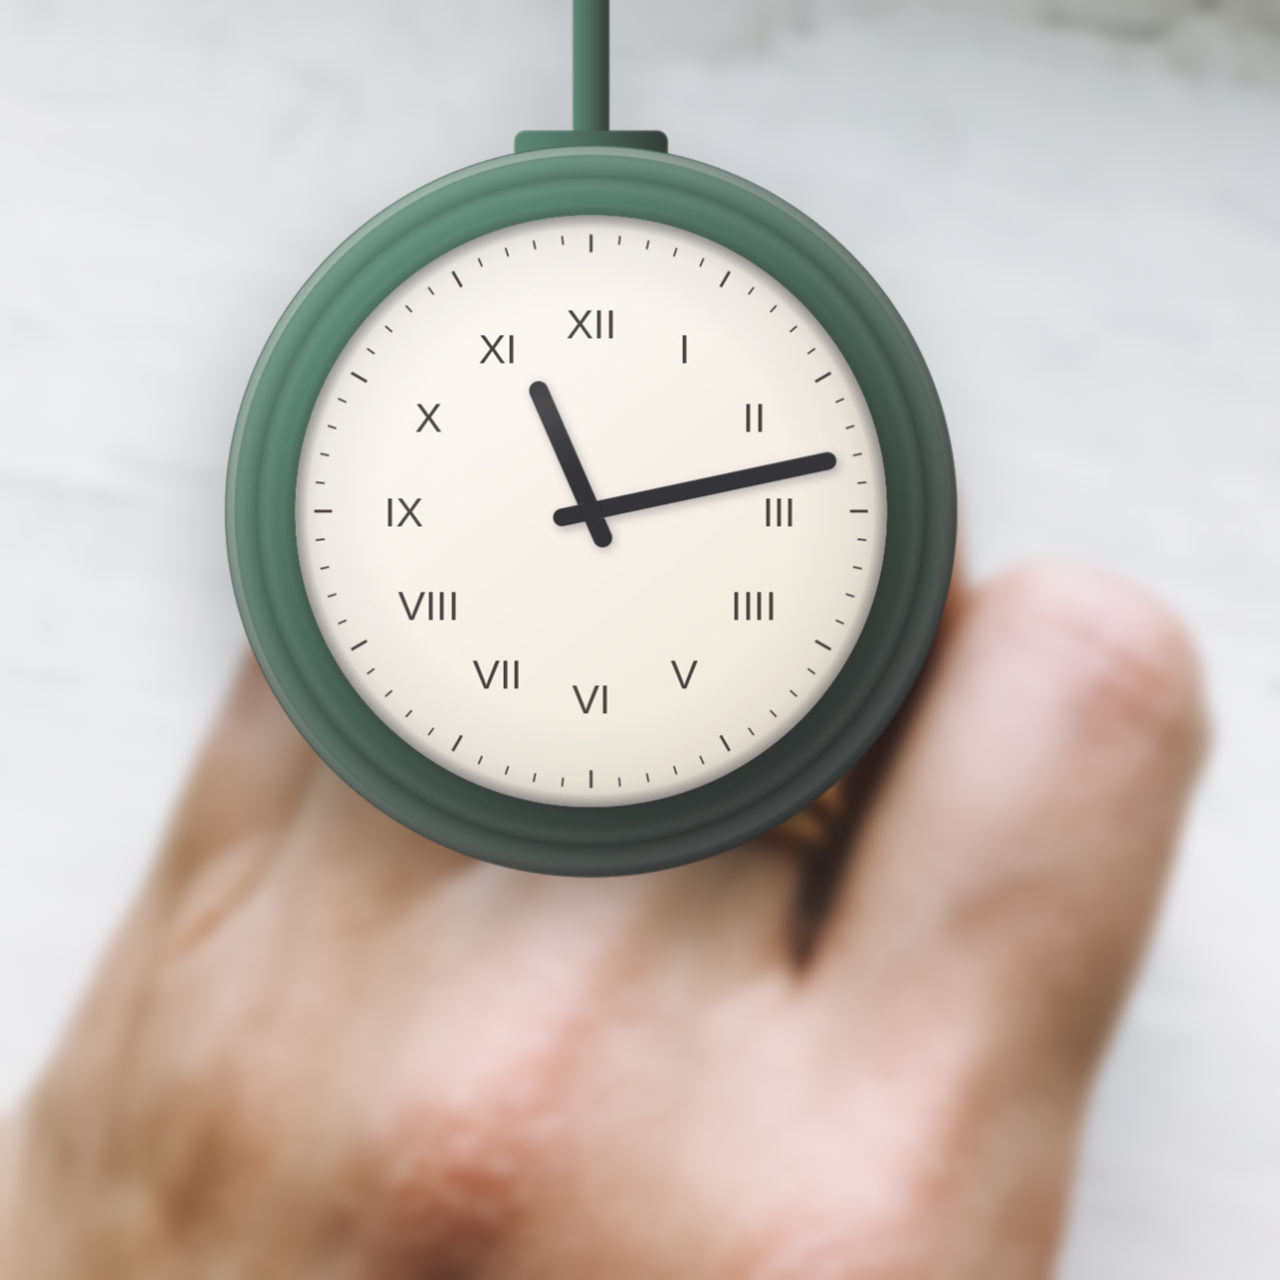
11:13
